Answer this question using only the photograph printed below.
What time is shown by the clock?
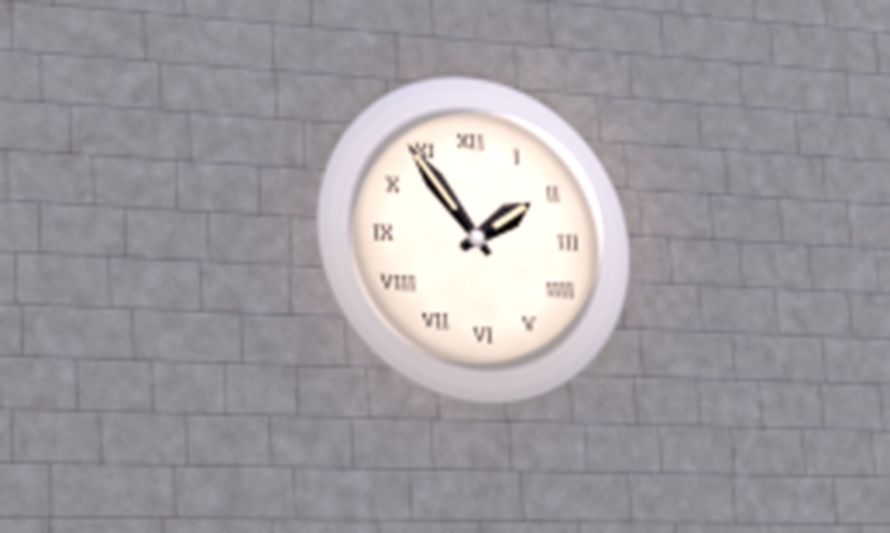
1:54
